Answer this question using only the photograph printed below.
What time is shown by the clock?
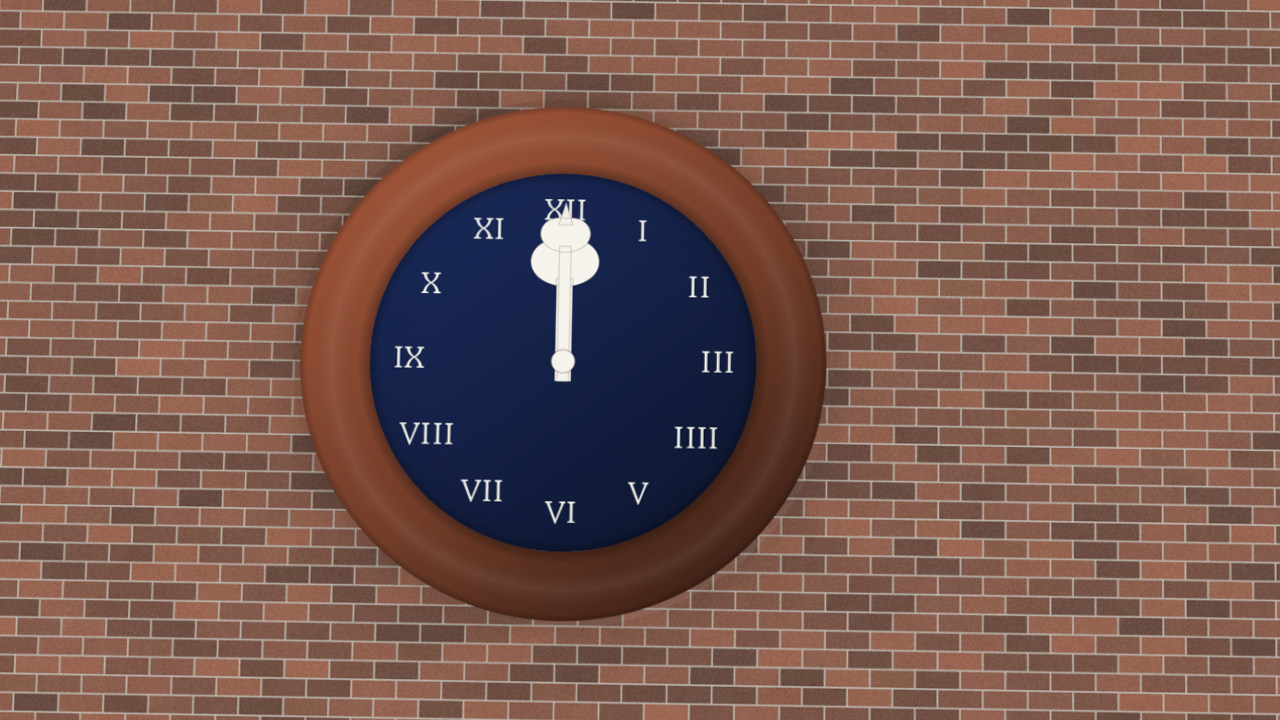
12:00
